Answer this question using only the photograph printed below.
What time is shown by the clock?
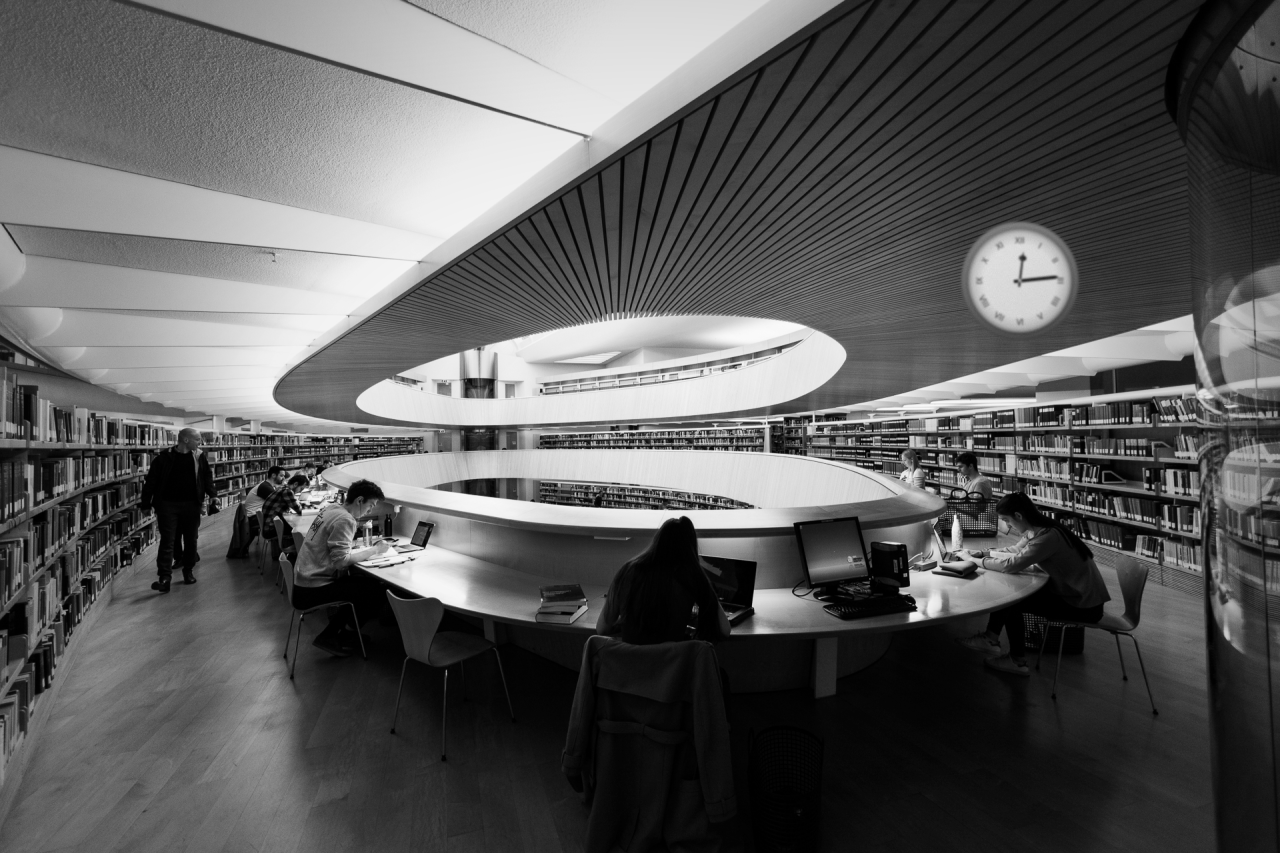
12:14
